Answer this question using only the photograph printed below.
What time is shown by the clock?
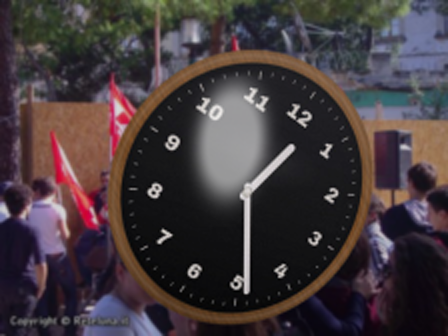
12:24
